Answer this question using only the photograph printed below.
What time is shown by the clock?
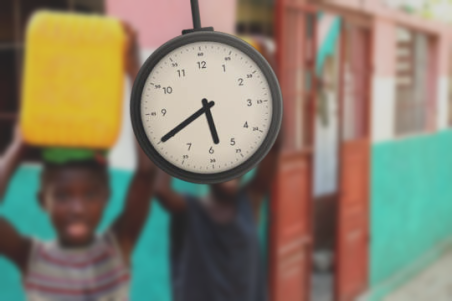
5:40
